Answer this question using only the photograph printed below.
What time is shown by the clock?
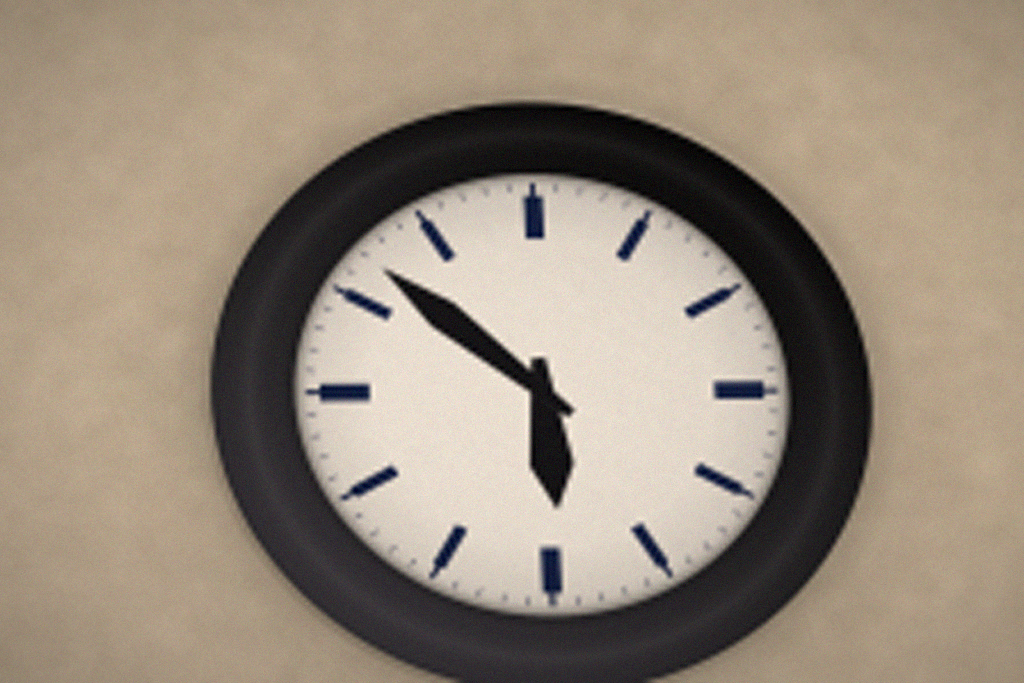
5:52
